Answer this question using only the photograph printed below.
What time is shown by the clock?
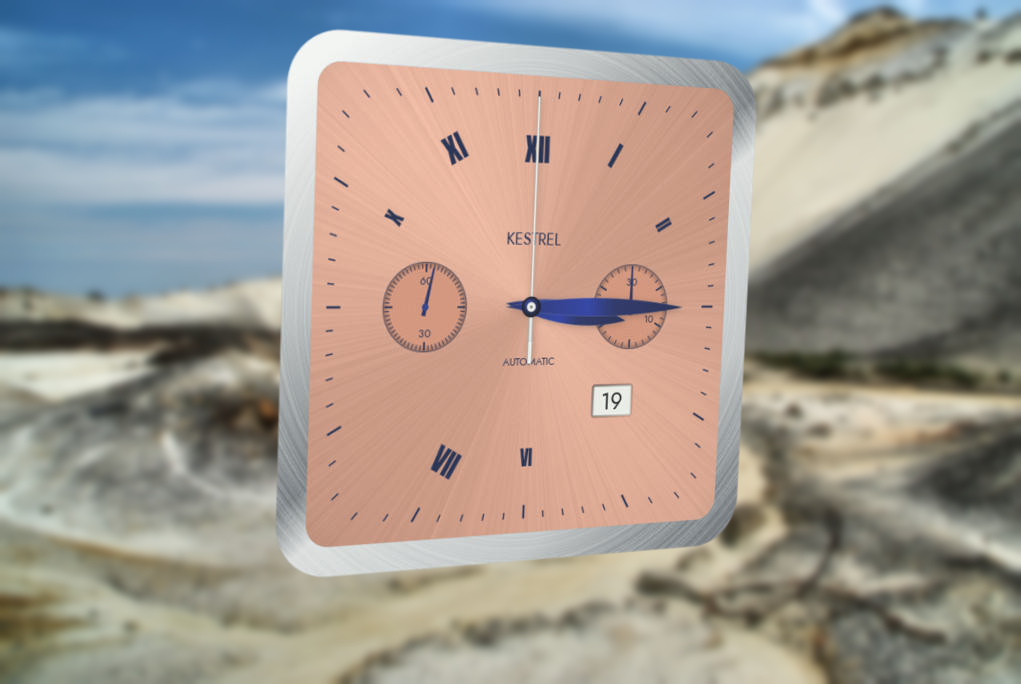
3:15:02
